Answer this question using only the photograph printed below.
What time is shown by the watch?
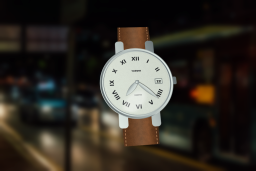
7:22
